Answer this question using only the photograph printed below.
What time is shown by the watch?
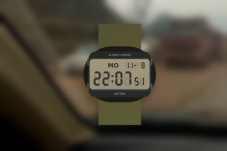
22:07:51
